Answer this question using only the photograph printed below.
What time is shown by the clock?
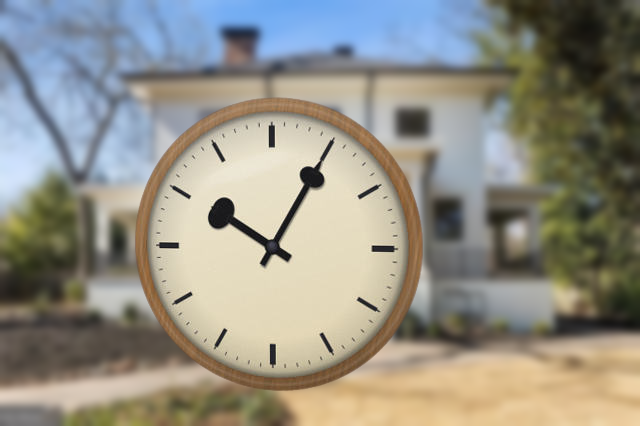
10:05
